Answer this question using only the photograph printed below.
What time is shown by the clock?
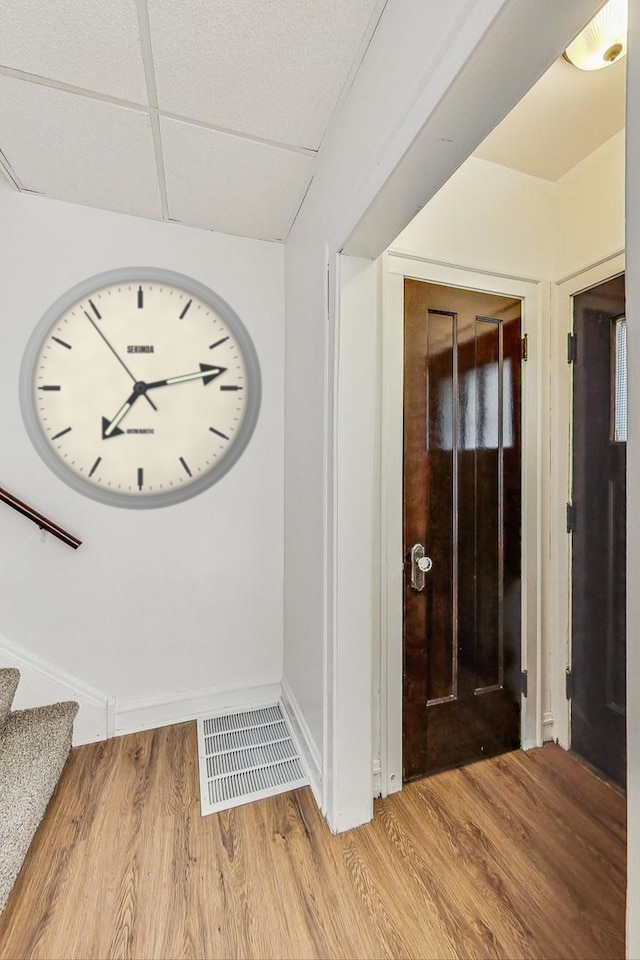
7:12:54
